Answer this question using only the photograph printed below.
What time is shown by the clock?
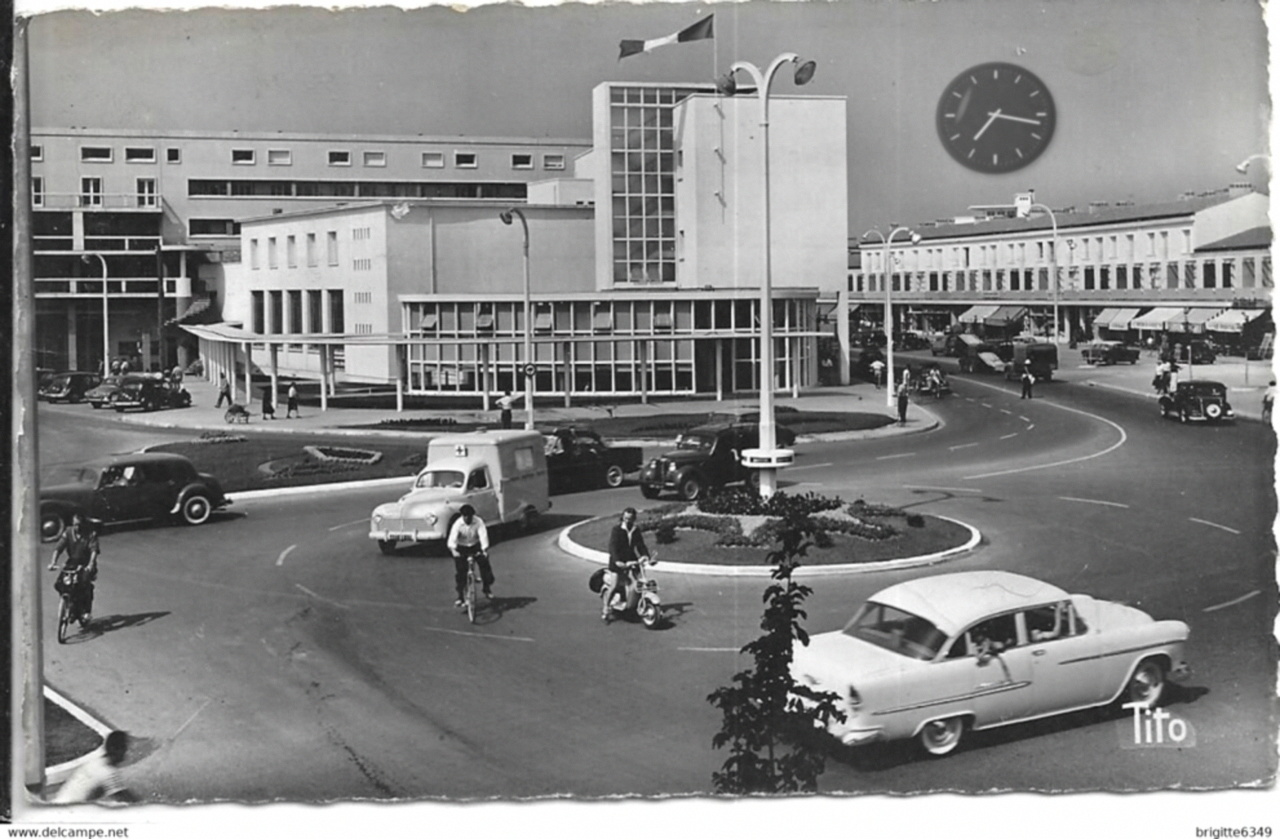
7:17
